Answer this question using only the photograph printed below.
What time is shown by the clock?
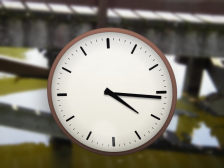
4:16
